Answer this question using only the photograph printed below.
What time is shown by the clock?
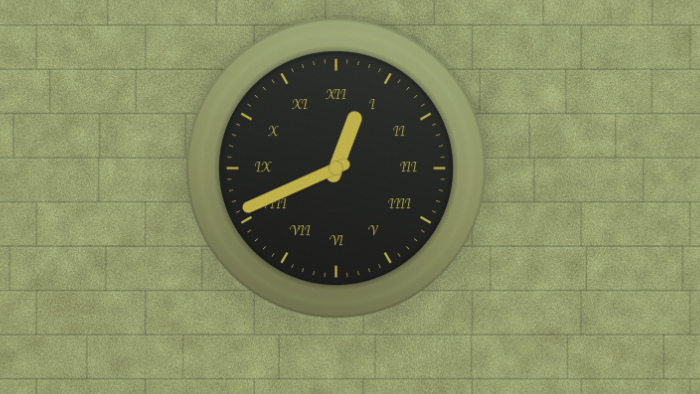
12:41
